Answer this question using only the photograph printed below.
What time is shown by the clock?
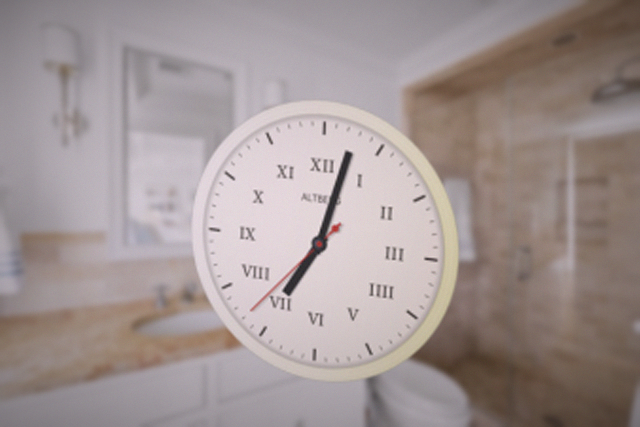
7:02:37
